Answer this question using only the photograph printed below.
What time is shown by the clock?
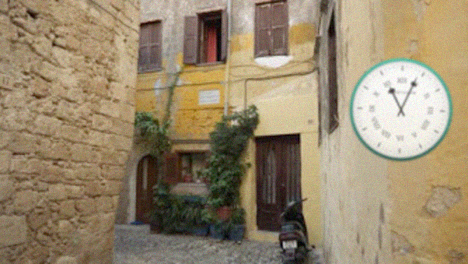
11:04
